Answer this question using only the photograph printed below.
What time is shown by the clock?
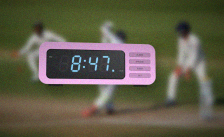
8:47
